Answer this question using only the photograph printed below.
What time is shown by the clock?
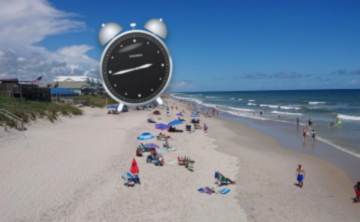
2:44
